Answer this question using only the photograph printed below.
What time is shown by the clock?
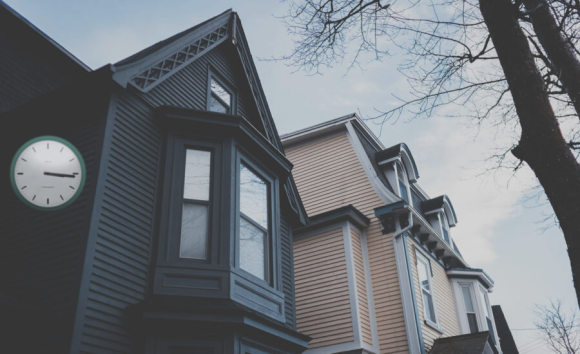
3:16
